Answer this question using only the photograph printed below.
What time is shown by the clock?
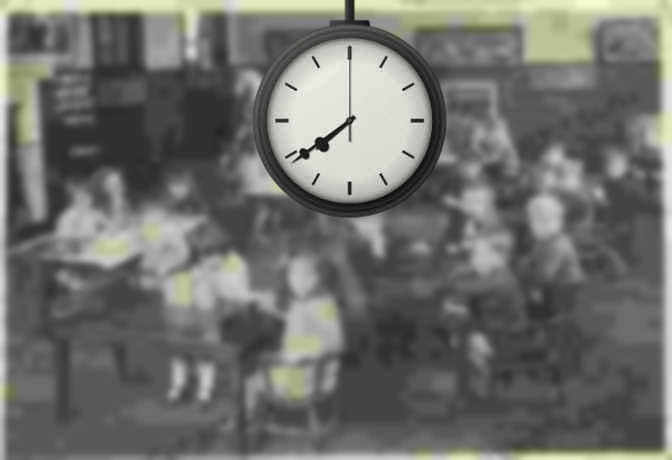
7:39:00
